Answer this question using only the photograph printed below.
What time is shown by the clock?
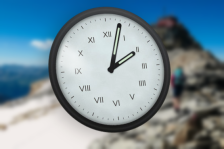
2:03
